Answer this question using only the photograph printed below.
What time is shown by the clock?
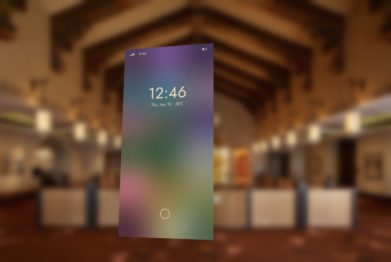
12:46
